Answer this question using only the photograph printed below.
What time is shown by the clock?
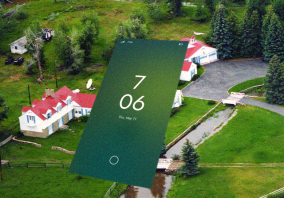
7:06
